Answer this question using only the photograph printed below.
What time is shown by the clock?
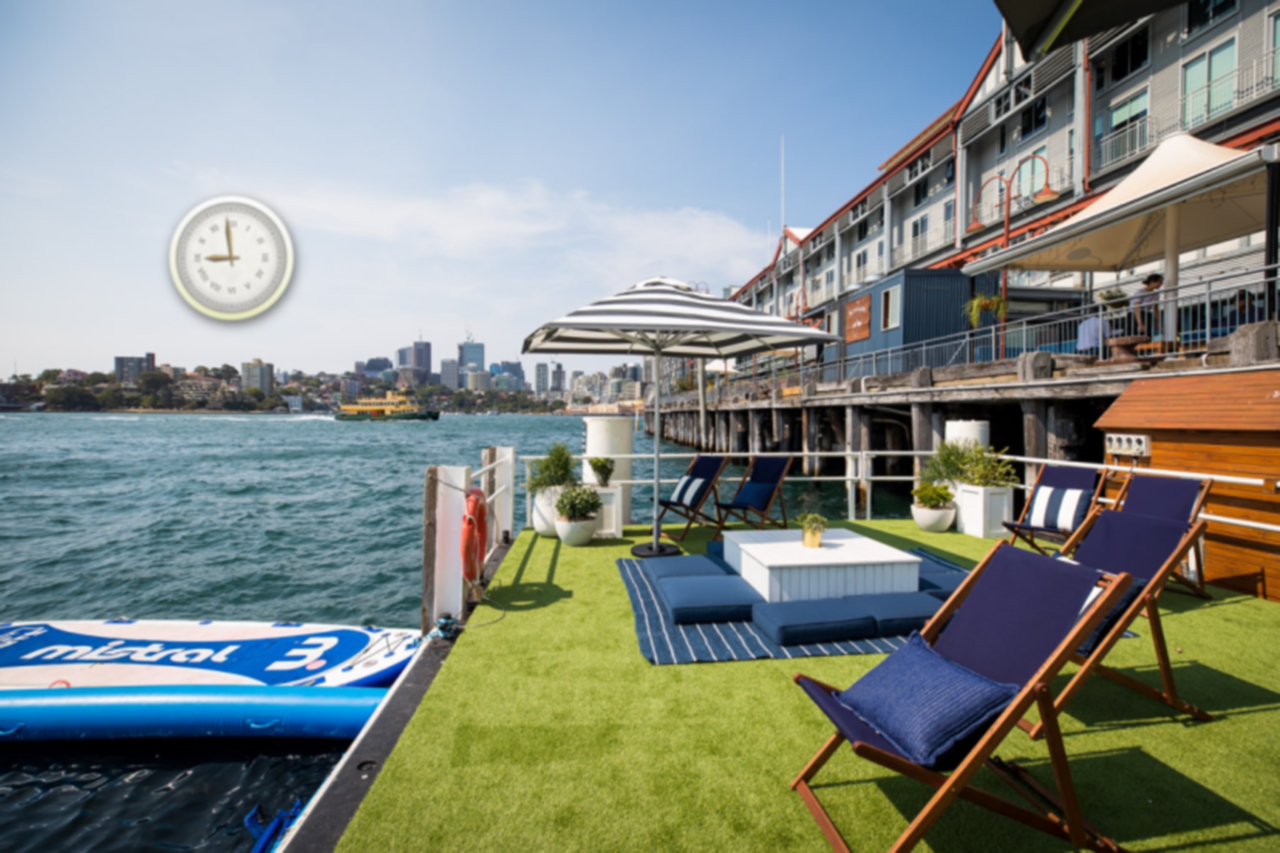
8:59
